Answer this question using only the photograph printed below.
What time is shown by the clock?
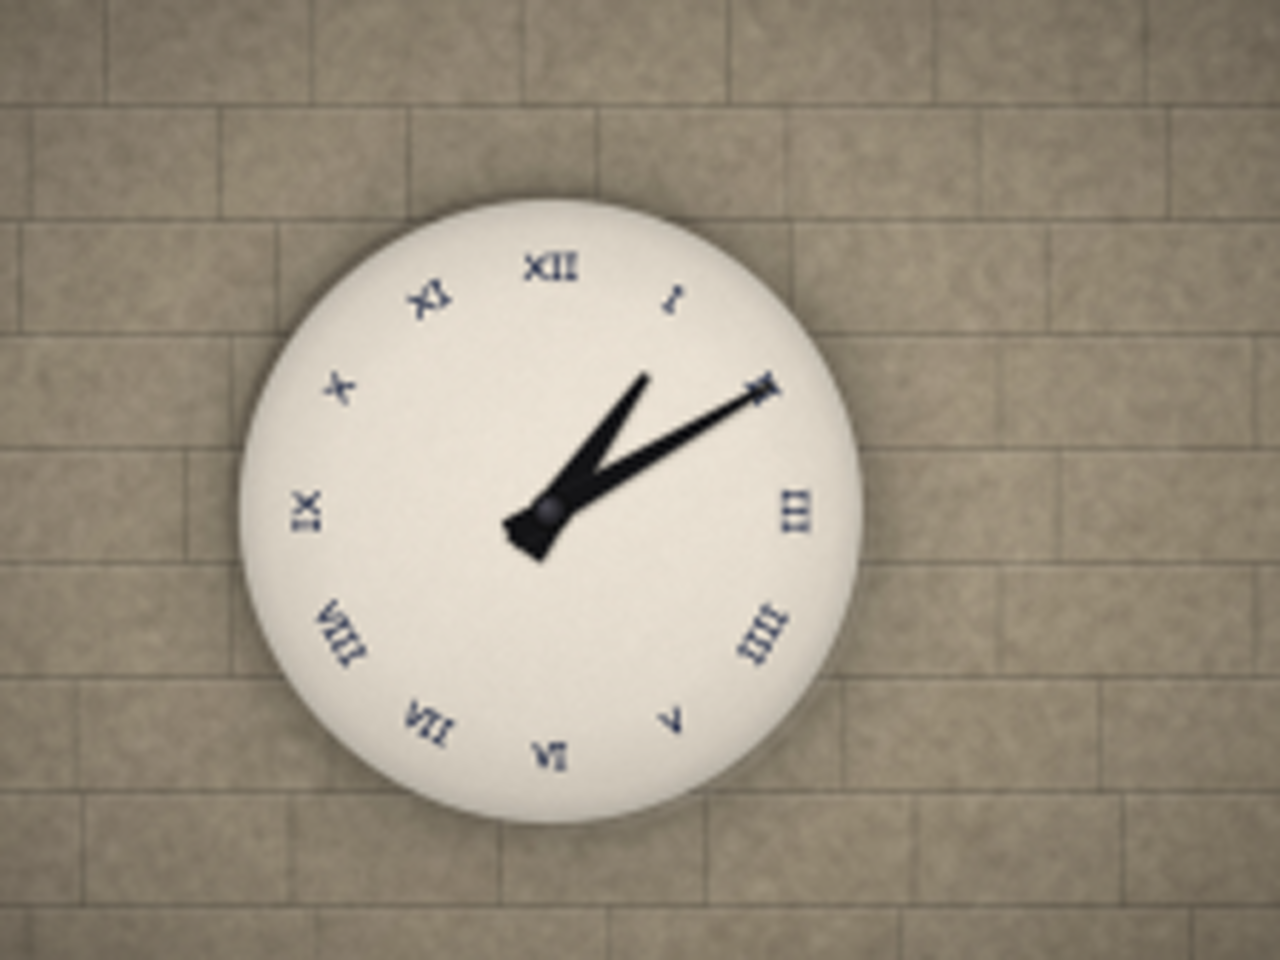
1:10
